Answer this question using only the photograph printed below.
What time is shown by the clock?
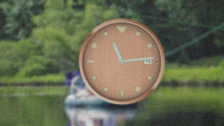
11:14
